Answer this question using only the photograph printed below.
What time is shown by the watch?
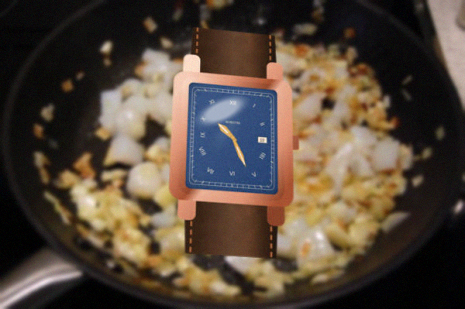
10:26
